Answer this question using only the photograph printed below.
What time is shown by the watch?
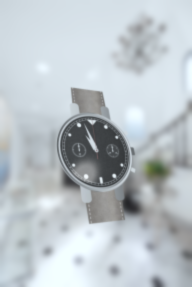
10:57
